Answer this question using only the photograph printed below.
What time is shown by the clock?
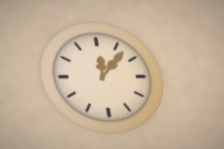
12:07
